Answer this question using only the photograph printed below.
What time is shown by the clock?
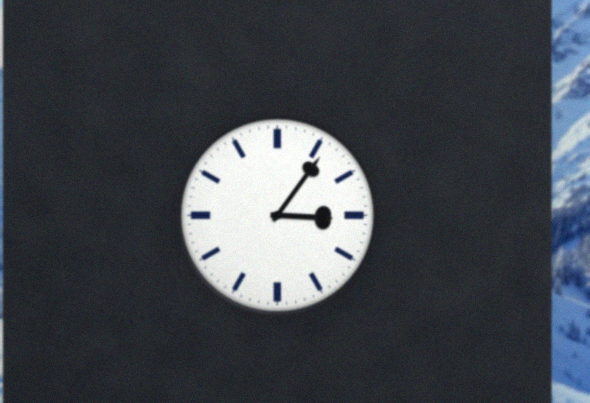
3:06
